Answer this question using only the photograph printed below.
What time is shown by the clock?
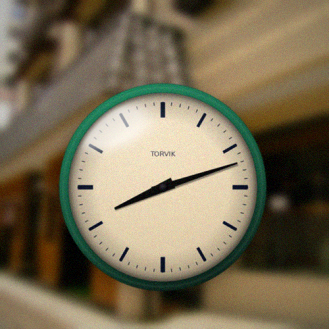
8:12
